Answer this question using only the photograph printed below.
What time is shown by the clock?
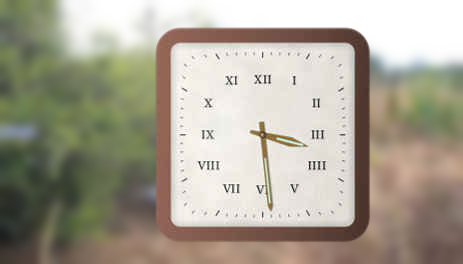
3:29
